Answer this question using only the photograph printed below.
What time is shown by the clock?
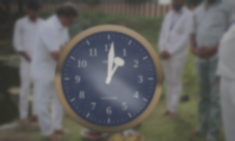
1:01
